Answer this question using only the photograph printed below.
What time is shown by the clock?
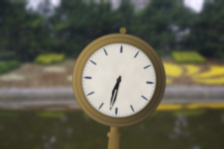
6:32
